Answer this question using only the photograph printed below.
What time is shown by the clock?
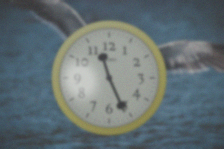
11:26
